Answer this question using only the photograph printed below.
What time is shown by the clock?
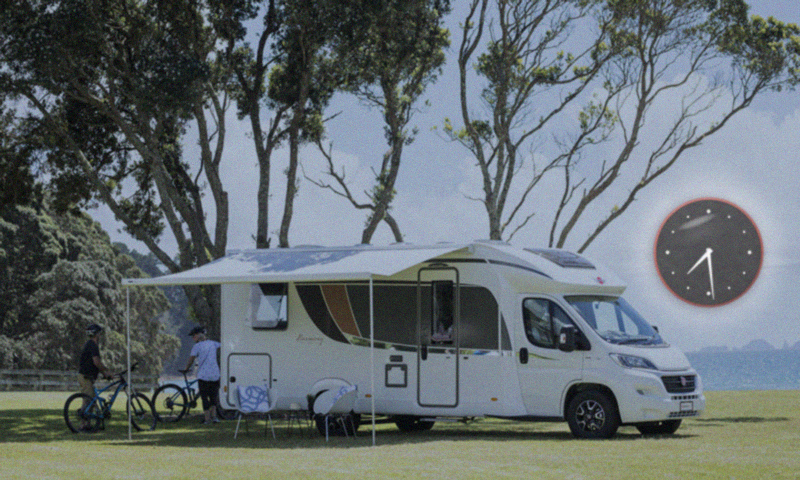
7:29
